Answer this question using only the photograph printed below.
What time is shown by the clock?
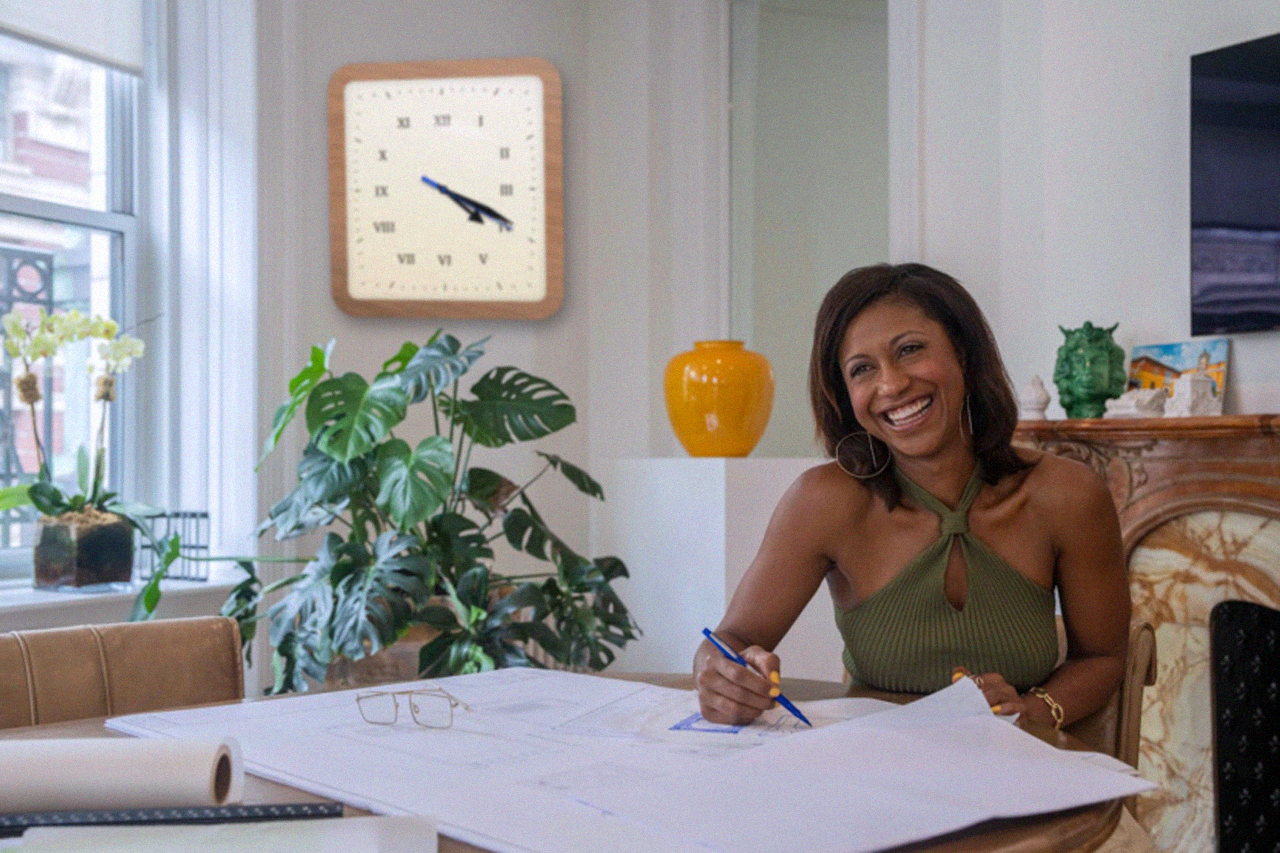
4:19:20
